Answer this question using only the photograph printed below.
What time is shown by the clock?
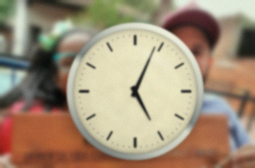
5:04
